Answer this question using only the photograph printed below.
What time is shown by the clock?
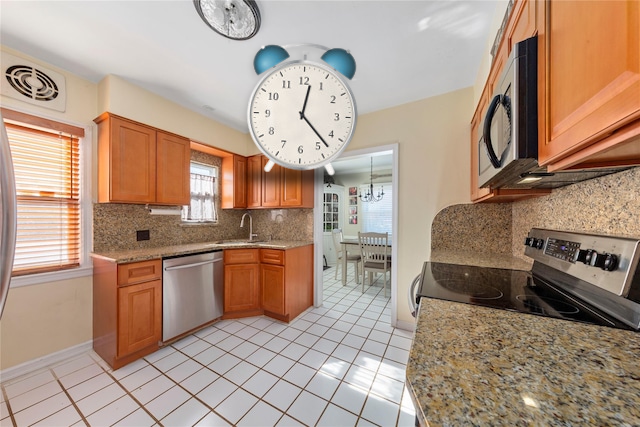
12:23
